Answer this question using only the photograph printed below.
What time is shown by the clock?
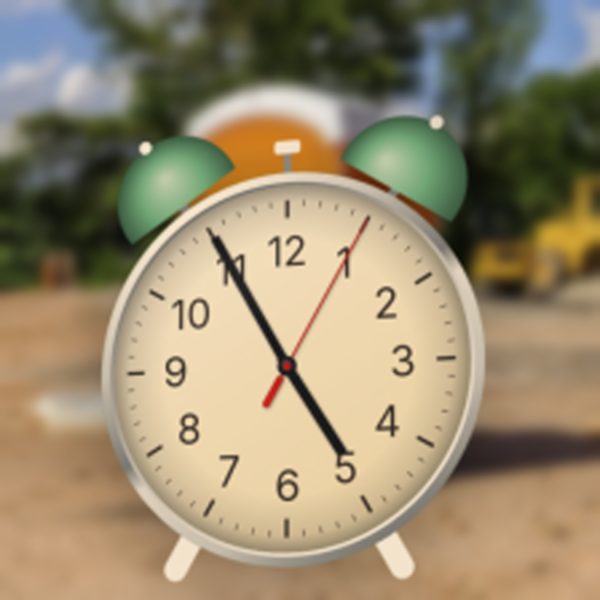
4:55:05
